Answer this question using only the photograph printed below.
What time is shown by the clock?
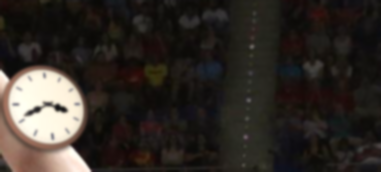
3:41
